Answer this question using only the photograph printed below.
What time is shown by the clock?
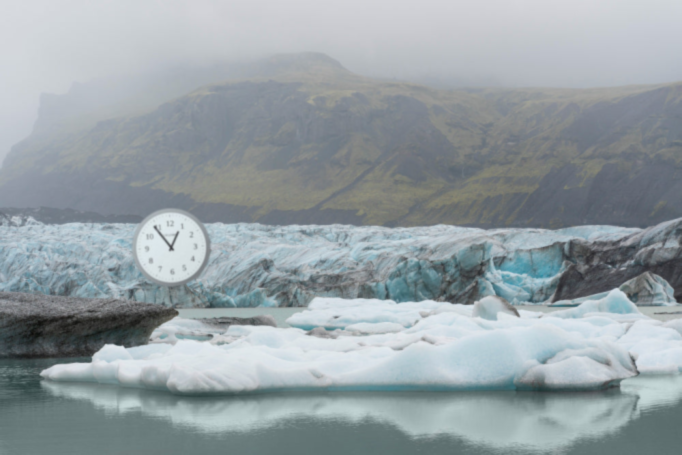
12:54
